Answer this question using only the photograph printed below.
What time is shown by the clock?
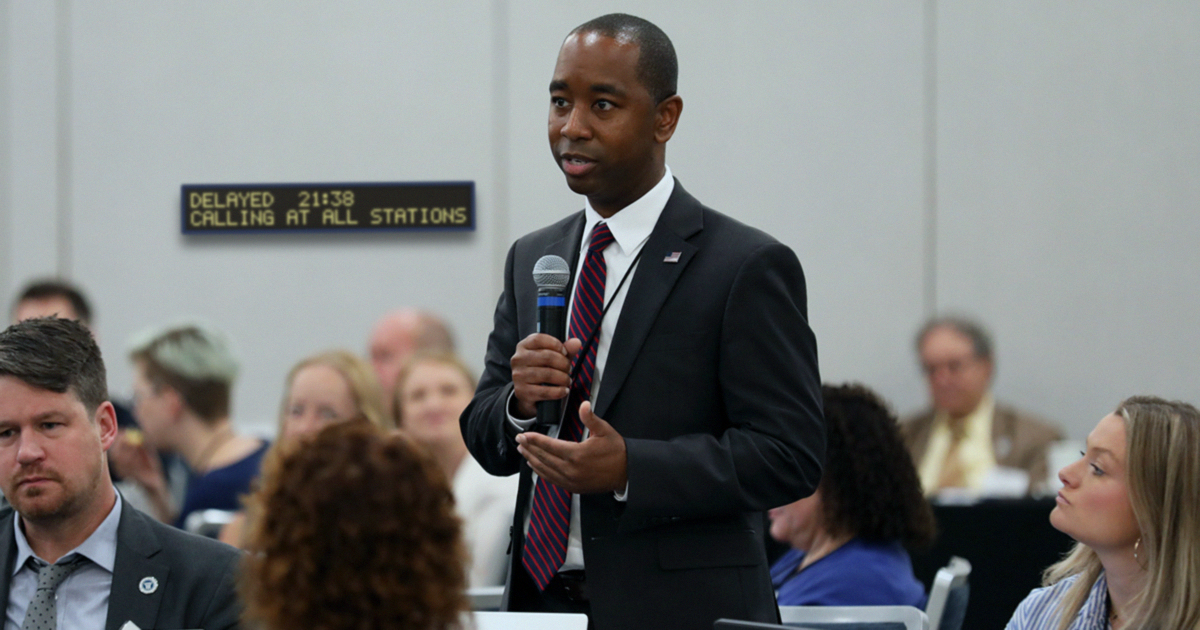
21:38
